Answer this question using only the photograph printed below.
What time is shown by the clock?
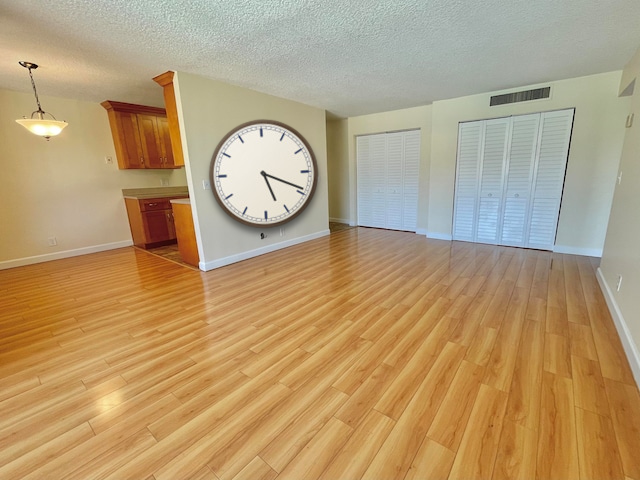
5:19
